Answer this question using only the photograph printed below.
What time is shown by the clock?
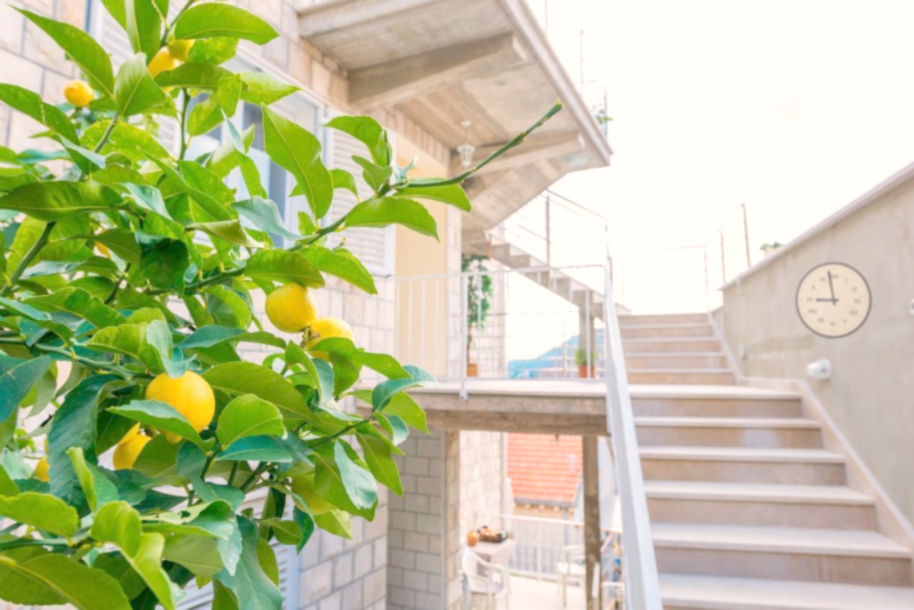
8:58
